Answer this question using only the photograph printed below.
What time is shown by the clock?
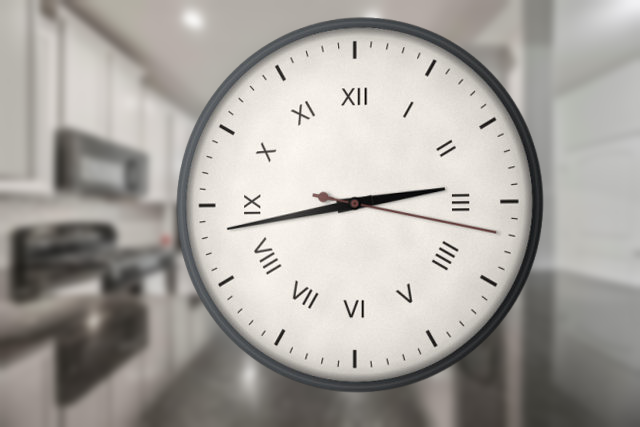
2:43:17
